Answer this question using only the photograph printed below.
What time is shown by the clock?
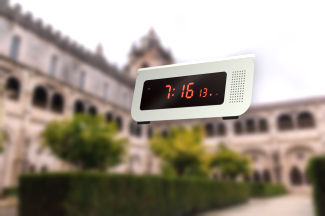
7:16:13
